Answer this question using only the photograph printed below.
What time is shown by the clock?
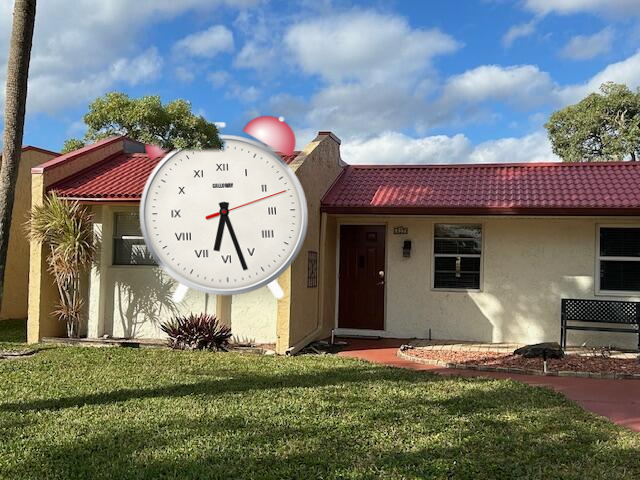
6:27:12
